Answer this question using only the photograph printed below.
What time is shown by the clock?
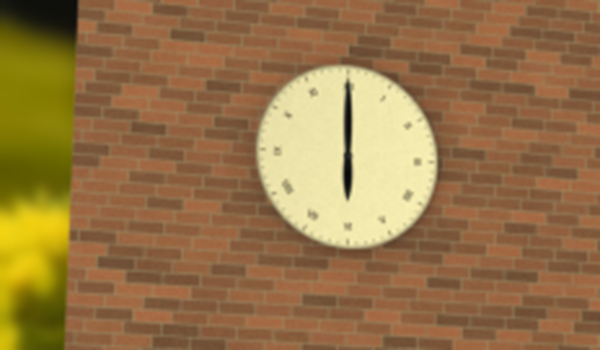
6:00
